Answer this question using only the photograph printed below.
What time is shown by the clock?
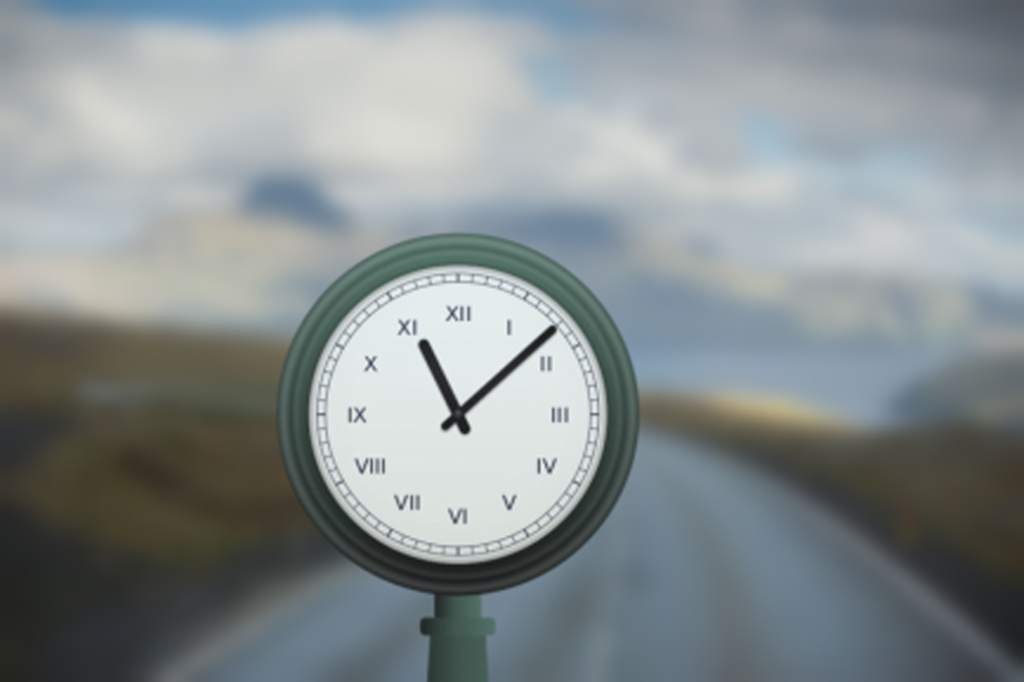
11:08
